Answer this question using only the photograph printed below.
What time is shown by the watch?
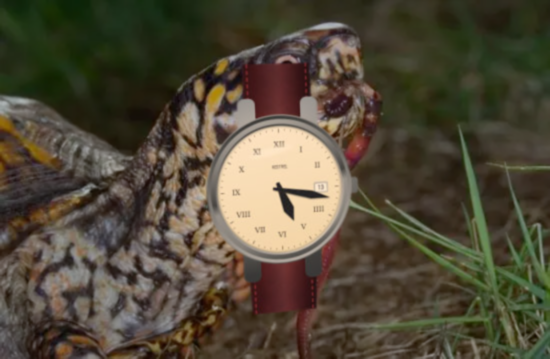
5:17
